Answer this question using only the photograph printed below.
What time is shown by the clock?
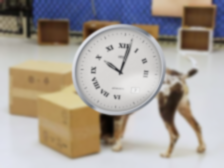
10:02
